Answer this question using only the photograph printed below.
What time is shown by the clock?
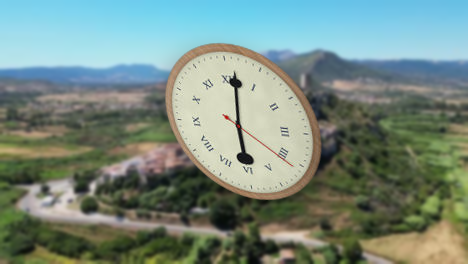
6:01:21
